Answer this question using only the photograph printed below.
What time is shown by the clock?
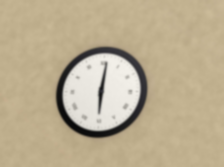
6:01
